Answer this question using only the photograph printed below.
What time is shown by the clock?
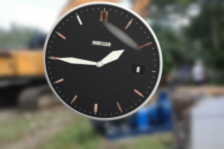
1:45
